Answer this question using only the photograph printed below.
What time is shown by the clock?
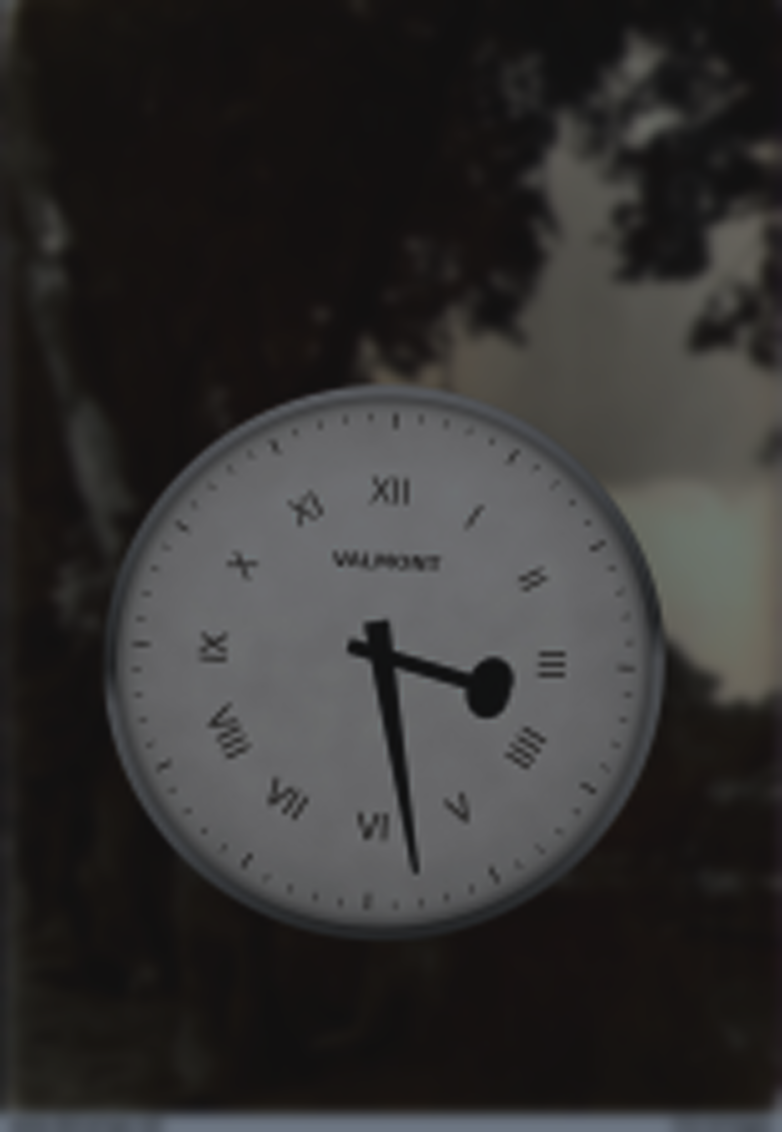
3:28
